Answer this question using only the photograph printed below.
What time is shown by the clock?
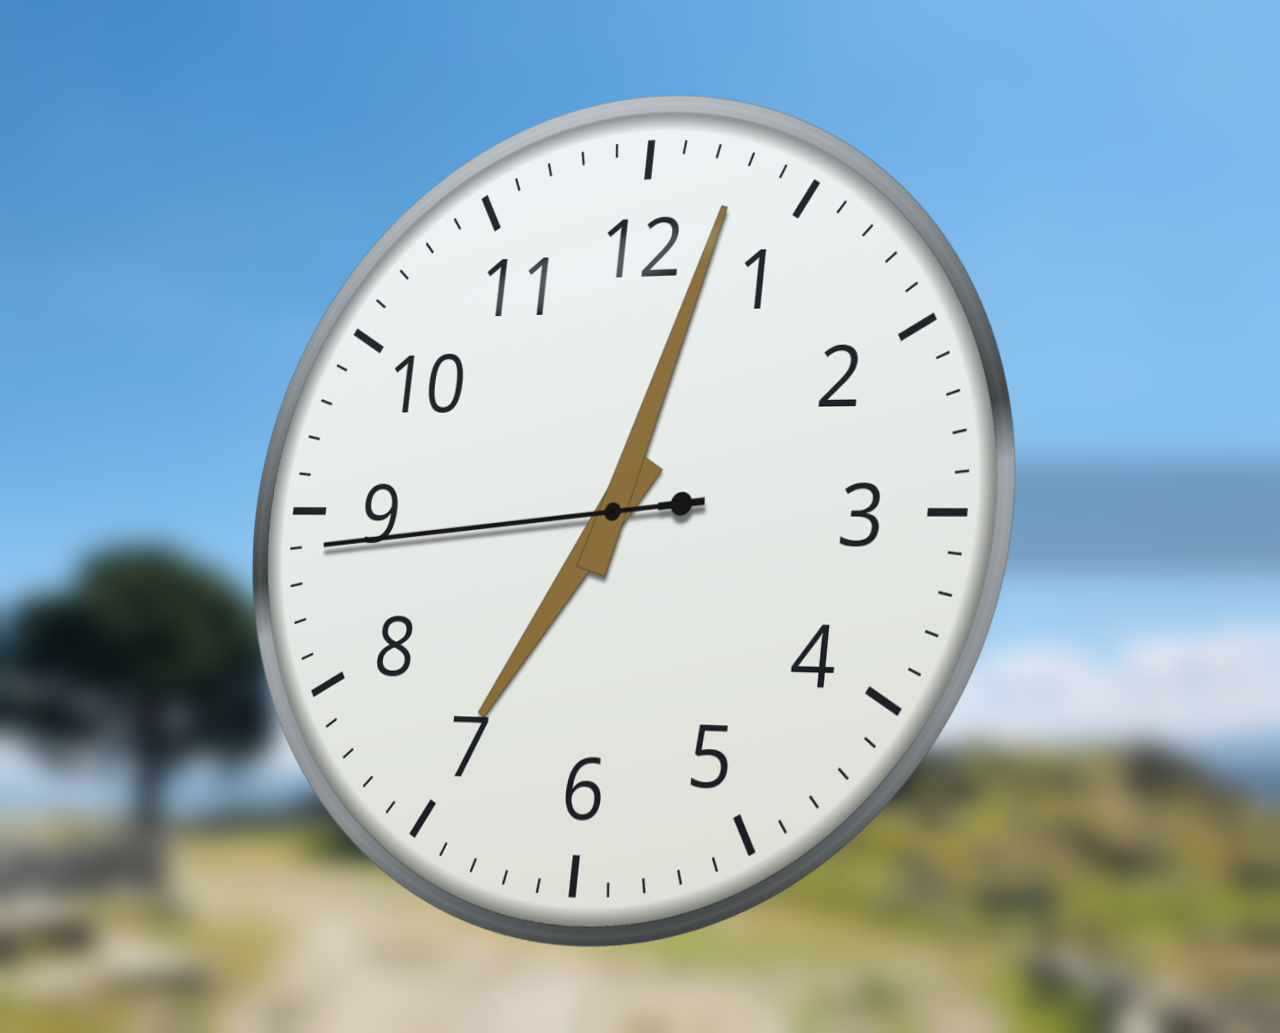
7:02:44
